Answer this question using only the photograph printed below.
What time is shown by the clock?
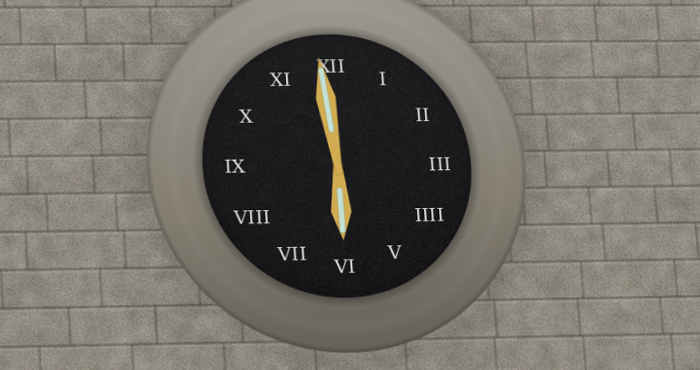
5:59
